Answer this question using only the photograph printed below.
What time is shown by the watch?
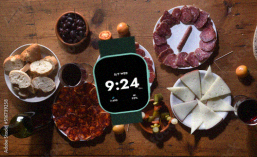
9:24
